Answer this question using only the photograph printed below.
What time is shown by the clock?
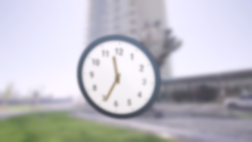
11:34
